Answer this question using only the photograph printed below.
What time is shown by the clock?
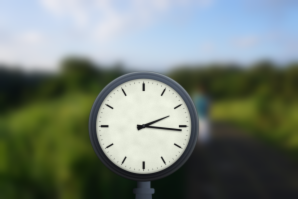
2:16
